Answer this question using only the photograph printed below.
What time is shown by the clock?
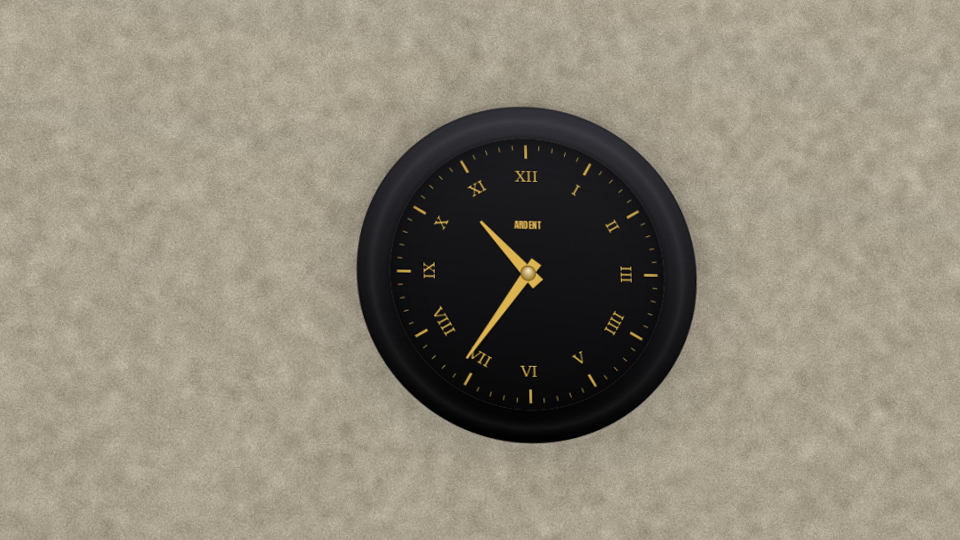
10:36
